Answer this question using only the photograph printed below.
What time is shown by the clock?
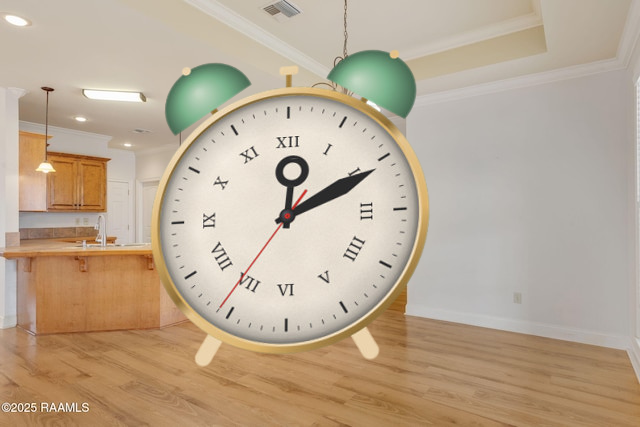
12:10:36
